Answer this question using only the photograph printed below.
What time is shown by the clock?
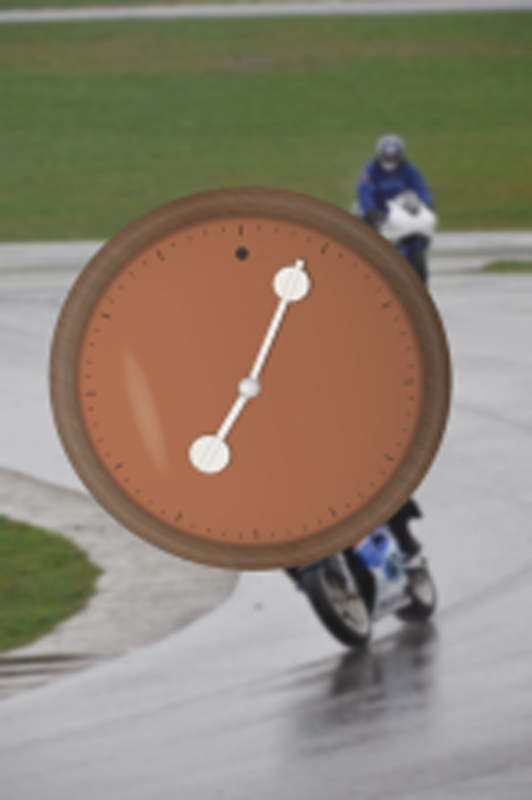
7:04
